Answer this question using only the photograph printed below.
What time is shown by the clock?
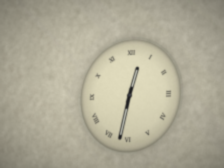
12:32
